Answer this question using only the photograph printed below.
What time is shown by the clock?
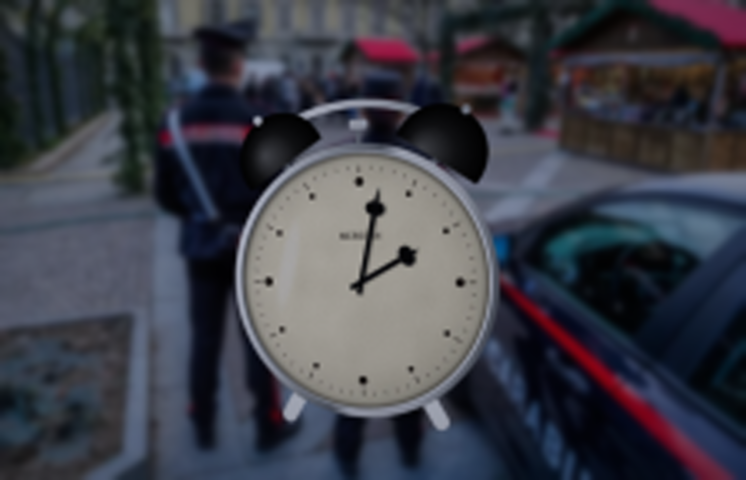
2:02
